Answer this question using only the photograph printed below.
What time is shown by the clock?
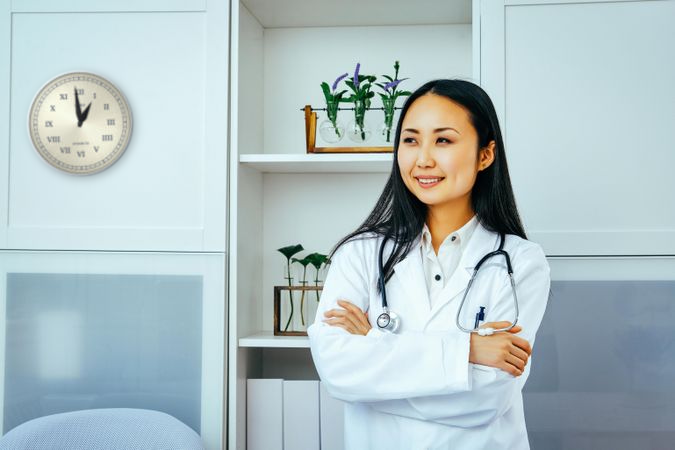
12:59
